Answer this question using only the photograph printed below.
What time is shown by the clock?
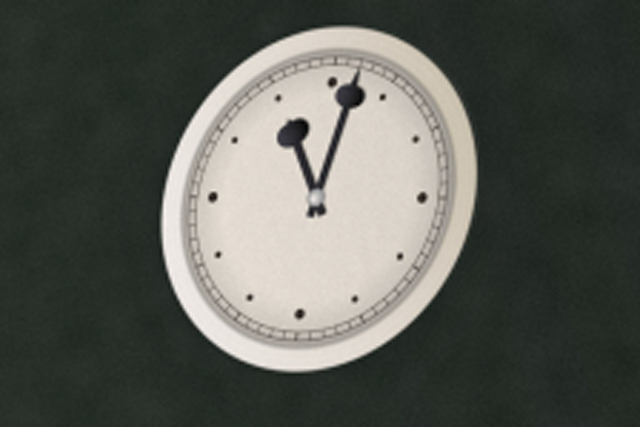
11:02
